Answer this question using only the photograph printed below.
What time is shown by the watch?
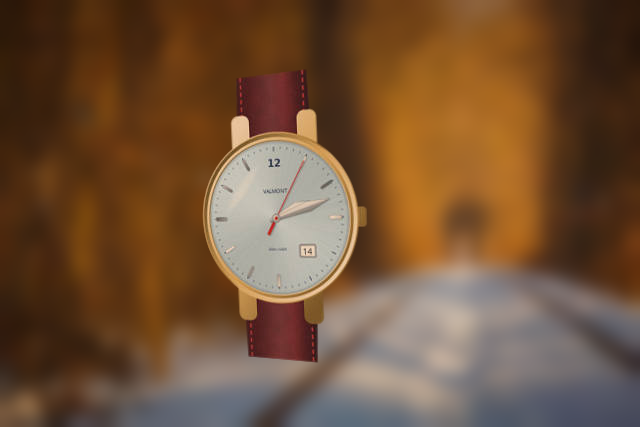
2:12:05
